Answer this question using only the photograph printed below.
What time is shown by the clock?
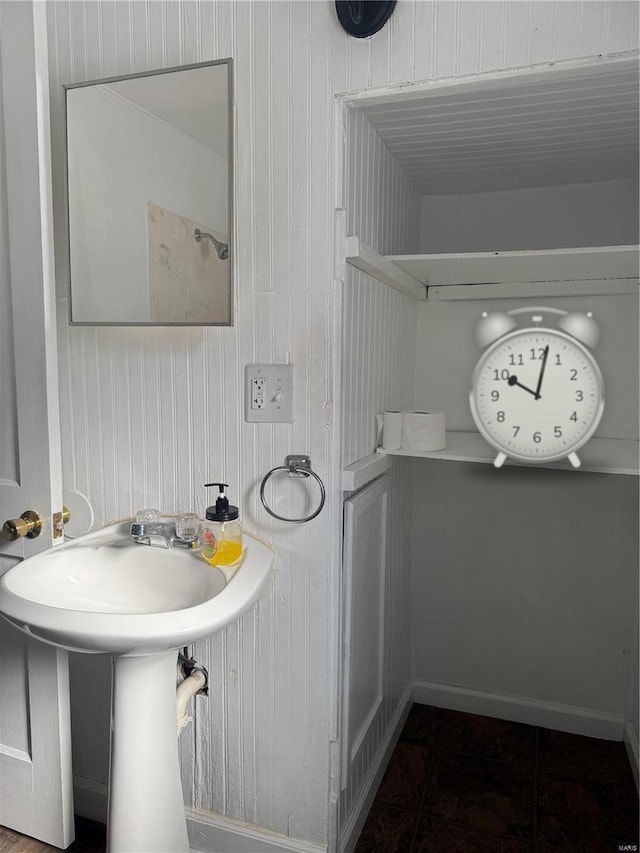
10:02
